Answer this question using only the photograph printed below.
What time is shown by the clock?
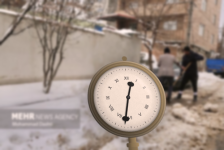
12:32
